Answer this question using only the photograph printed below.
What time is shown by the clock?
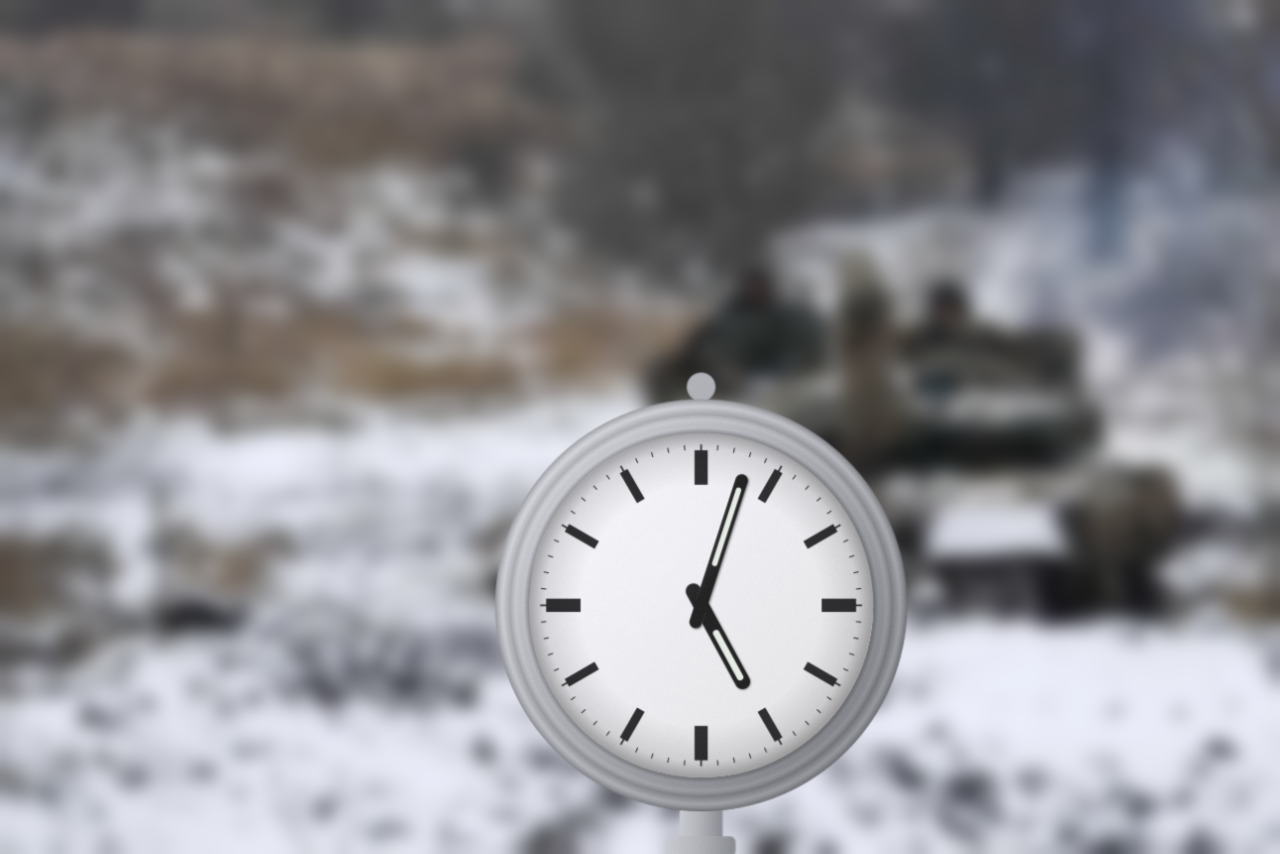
5:03
